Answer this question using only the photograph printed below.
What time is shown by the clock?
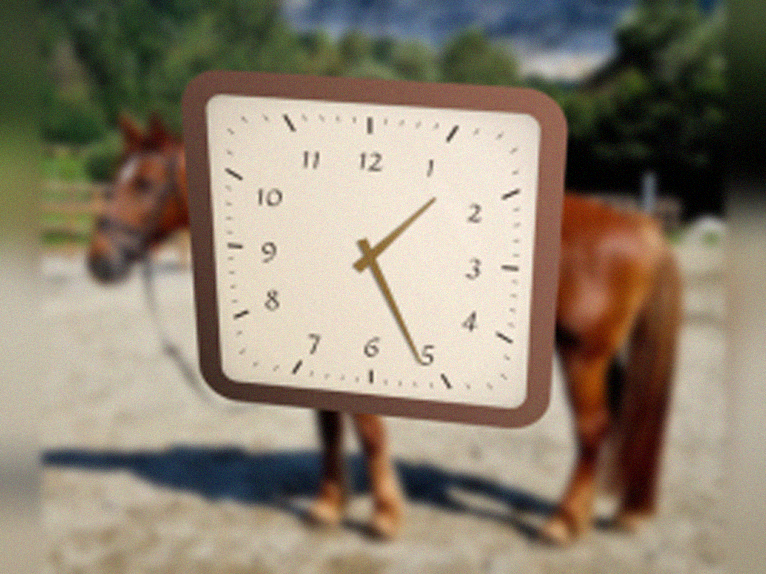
1:26
